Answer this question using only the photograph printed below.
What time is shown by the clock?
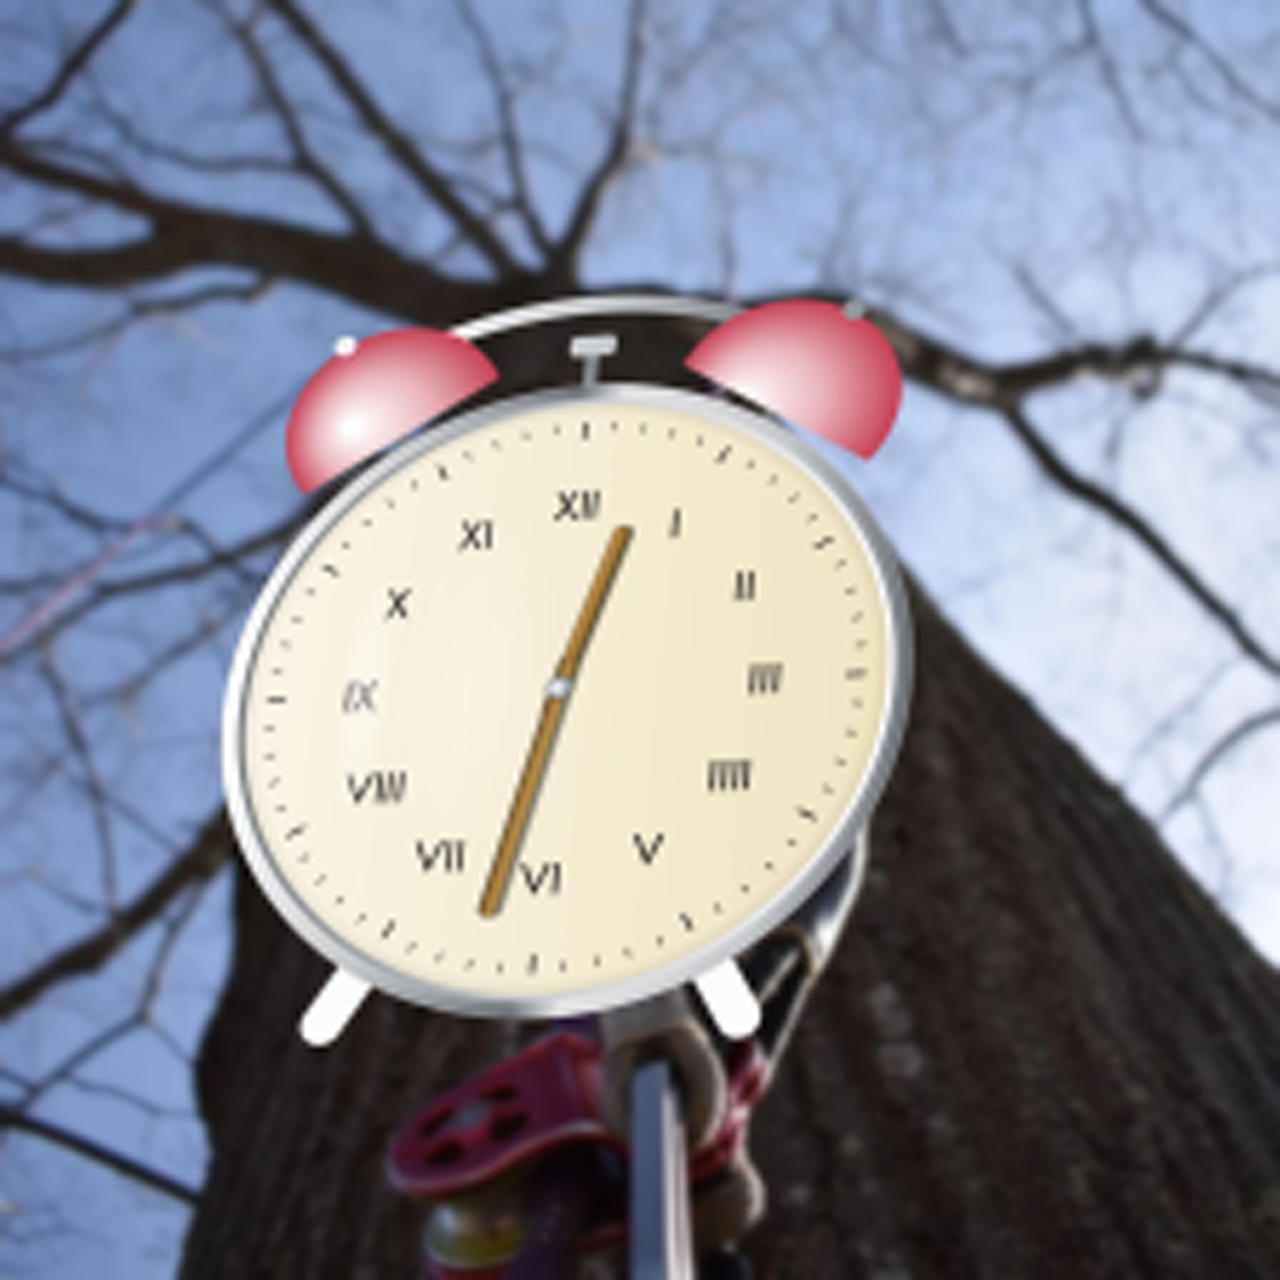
12:32
